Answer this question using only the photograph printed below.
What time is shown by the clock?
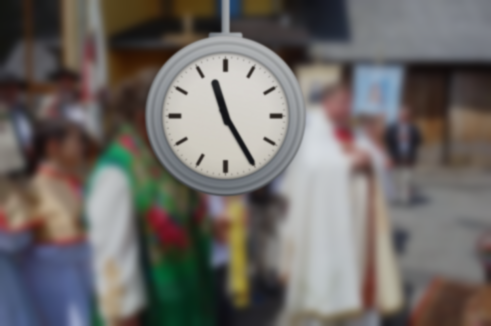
11:25
